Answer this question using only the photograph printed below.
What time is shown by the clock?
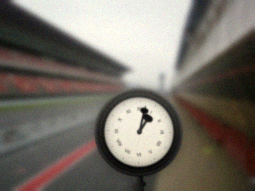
1:02
